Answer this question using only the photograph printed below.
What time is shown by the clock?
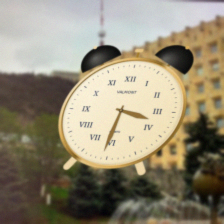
3:31
